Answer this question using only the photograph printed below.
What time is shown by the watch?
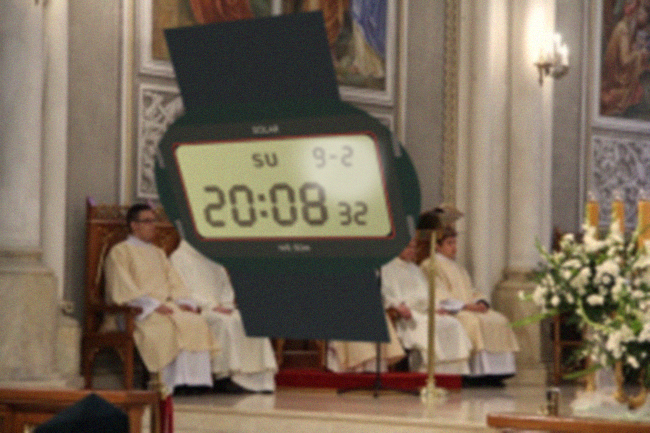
20:08:32
